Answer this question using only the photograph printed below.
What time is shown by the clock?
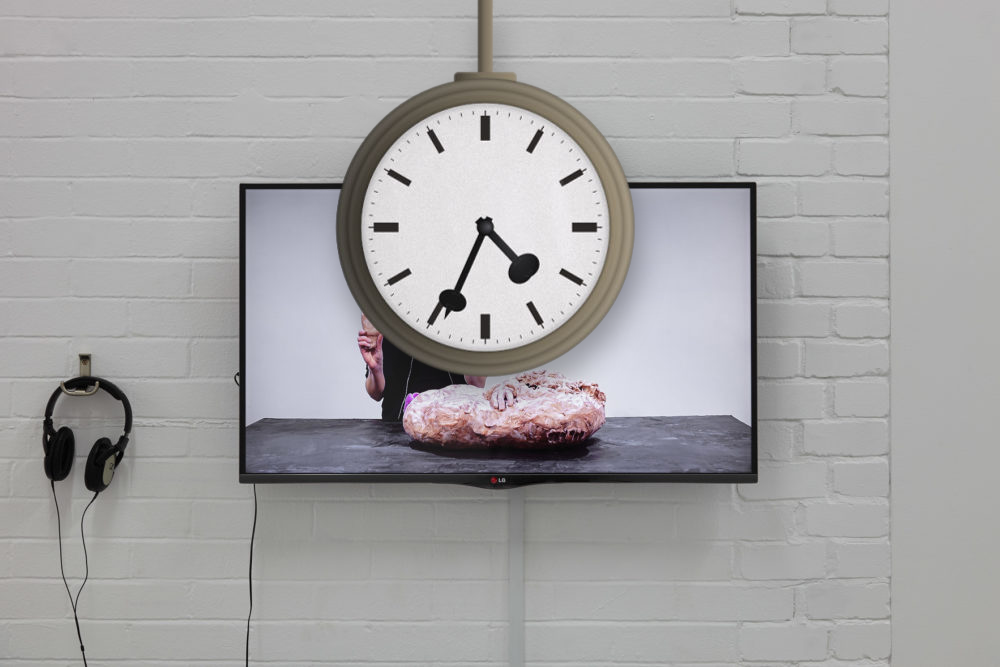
4:34
